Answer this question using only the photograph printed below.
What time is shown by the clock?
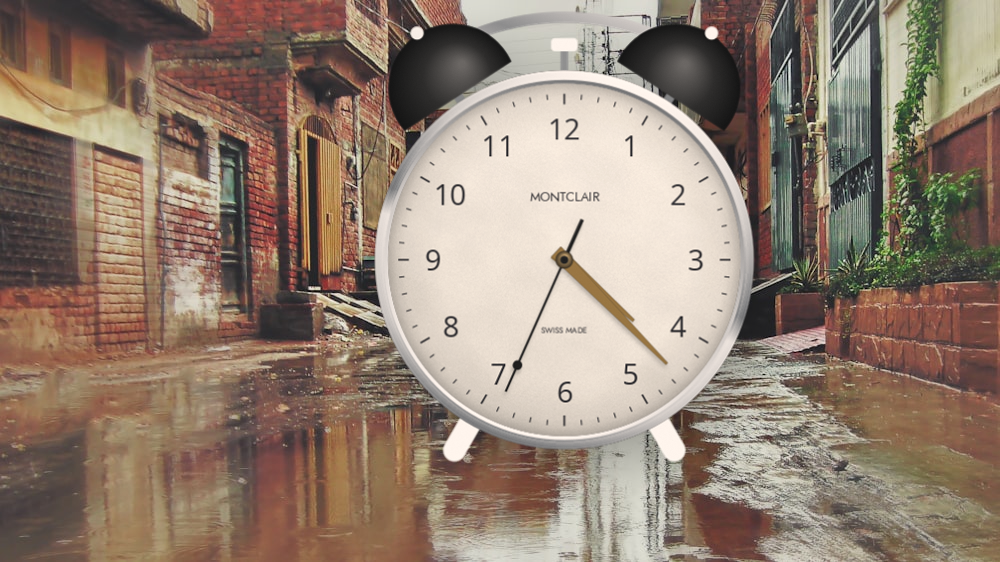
4:22:34
